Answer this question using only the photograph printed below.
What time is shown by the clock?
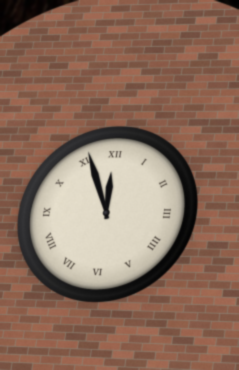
11:56
